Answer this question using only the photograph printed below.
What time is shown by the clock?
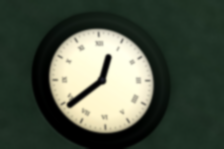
12:39
